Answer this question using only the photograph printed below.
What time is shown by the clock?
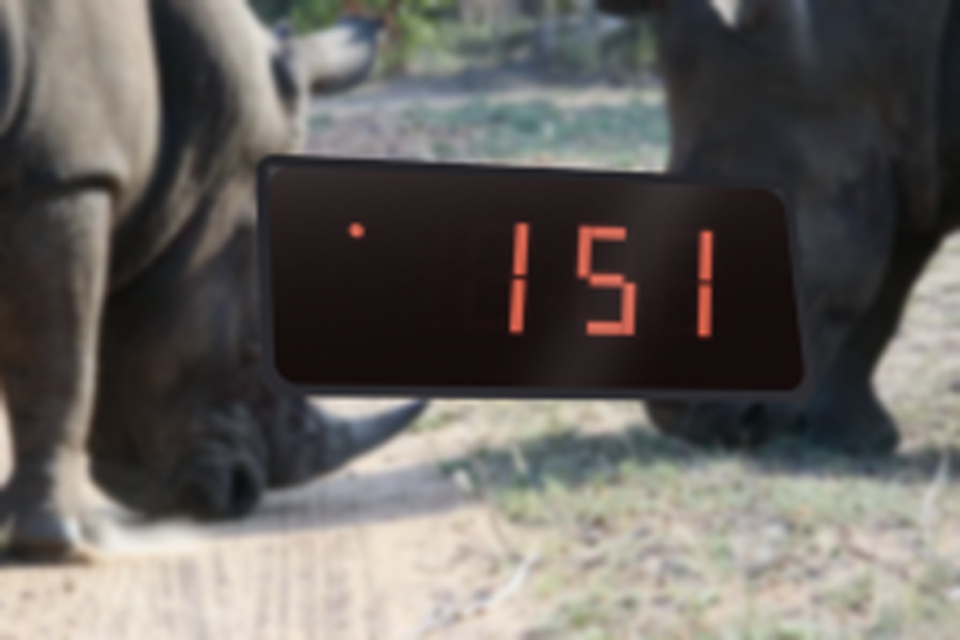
1:51
